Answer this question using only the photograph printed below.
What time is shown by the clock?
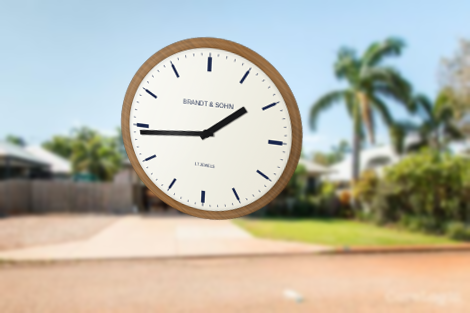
1:44
